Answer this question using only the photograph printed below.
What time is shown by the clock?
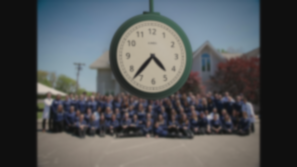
4:37
